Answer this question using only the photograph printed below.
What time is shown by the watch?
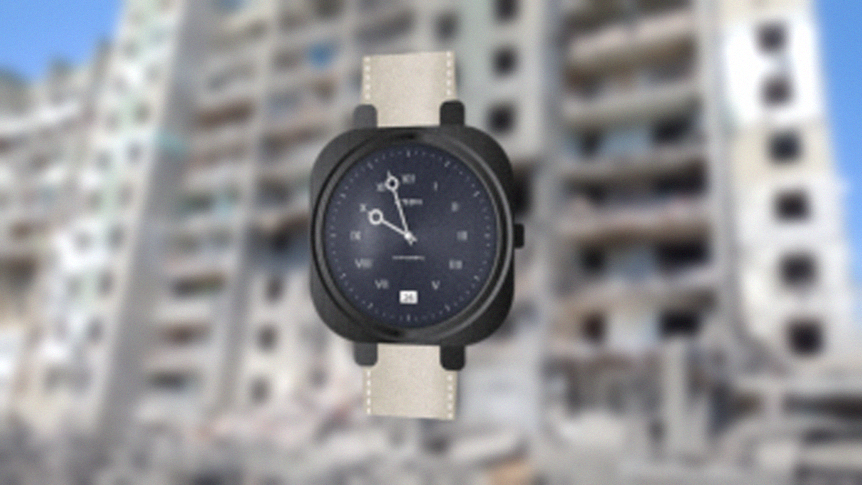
9:57
